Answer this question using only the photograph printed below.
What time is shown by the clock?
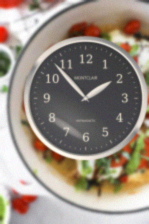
1:53
